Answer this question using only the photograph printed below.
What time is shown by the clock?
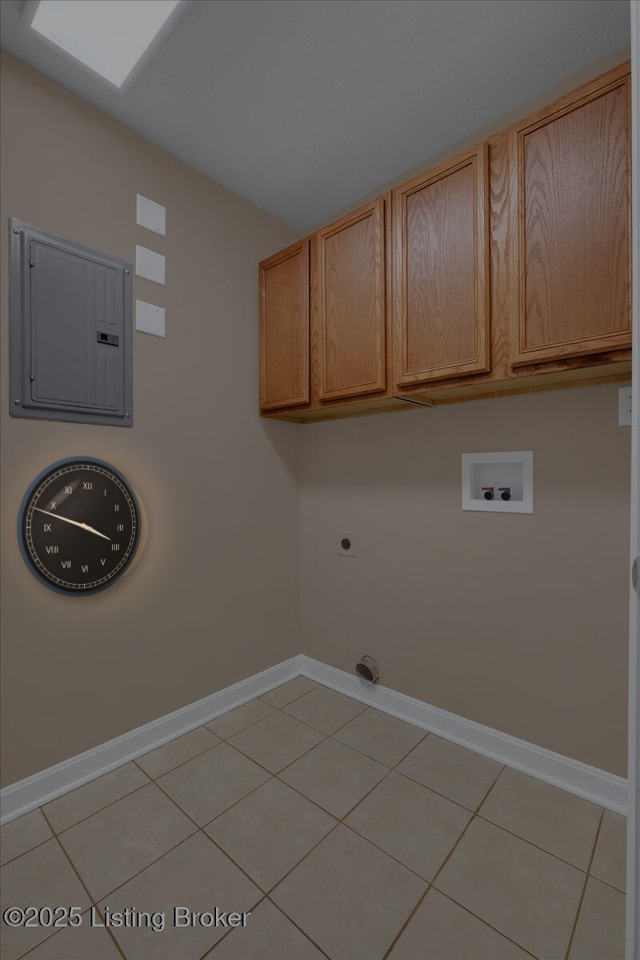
3:48
